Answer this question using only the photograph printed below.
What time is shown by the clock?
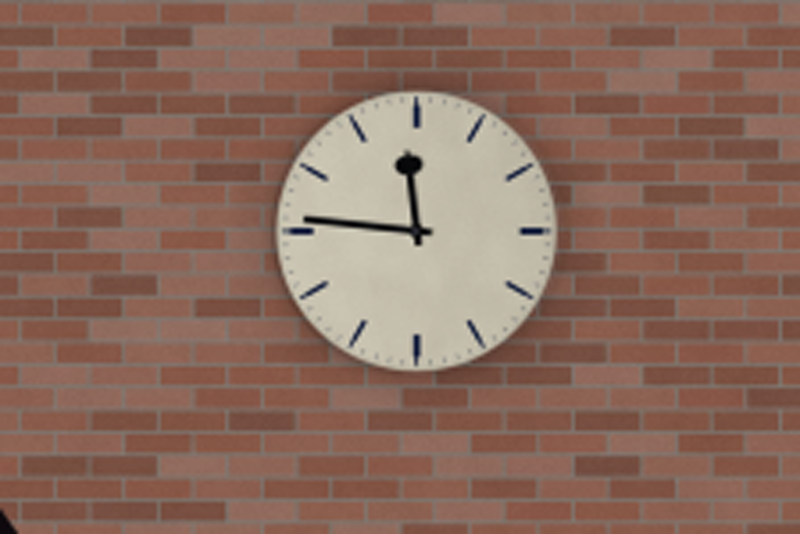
11:46
